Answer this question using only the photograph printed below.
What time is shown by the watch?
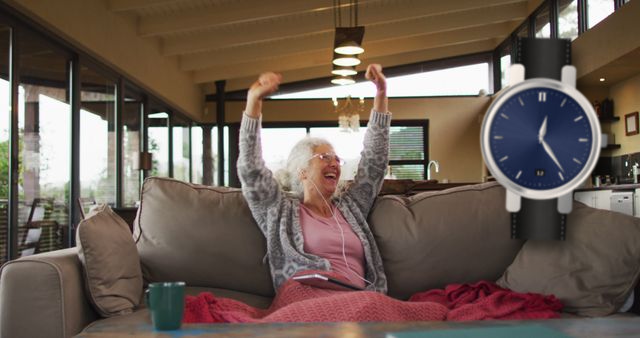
12:24
